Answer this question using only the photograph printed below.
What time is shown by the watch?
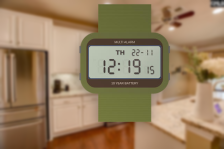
12:19:15
